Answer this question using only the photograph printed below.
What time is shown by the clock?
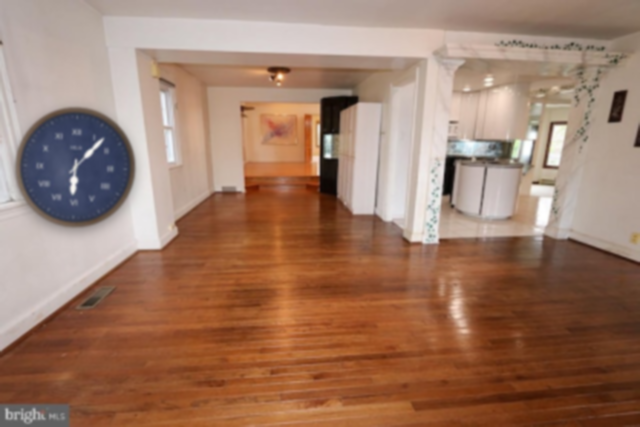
6:07
